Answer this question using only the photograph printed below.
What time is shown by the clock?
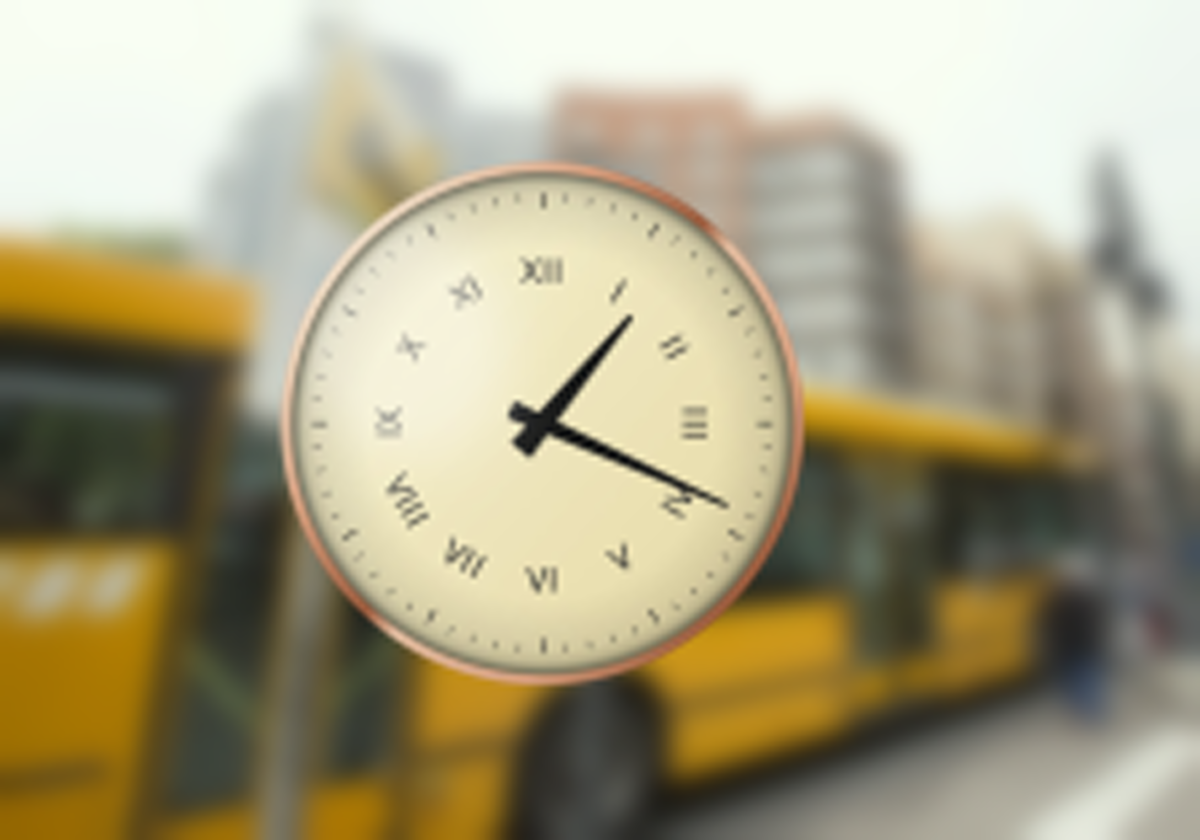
1:19
